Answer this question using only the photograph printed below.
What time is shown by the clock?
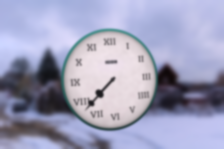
7:38
